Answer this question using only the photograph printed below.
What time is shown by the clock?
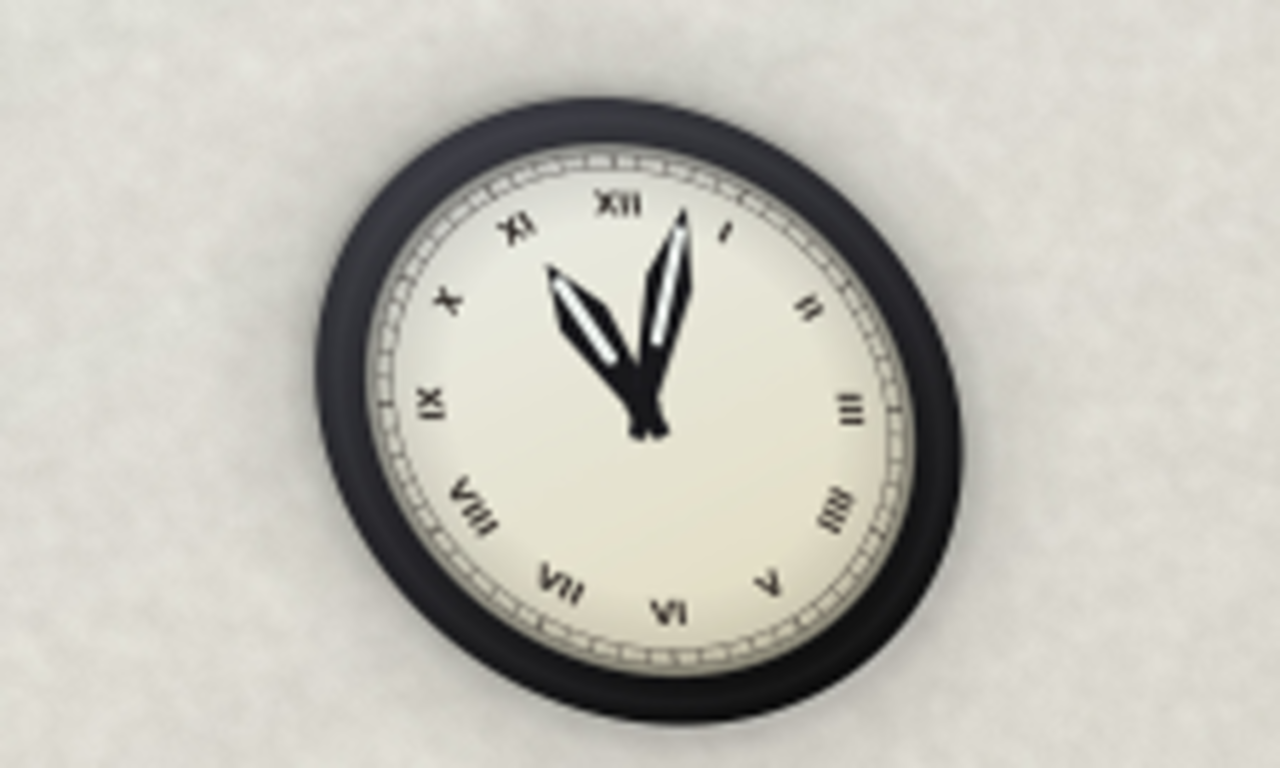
11:03
